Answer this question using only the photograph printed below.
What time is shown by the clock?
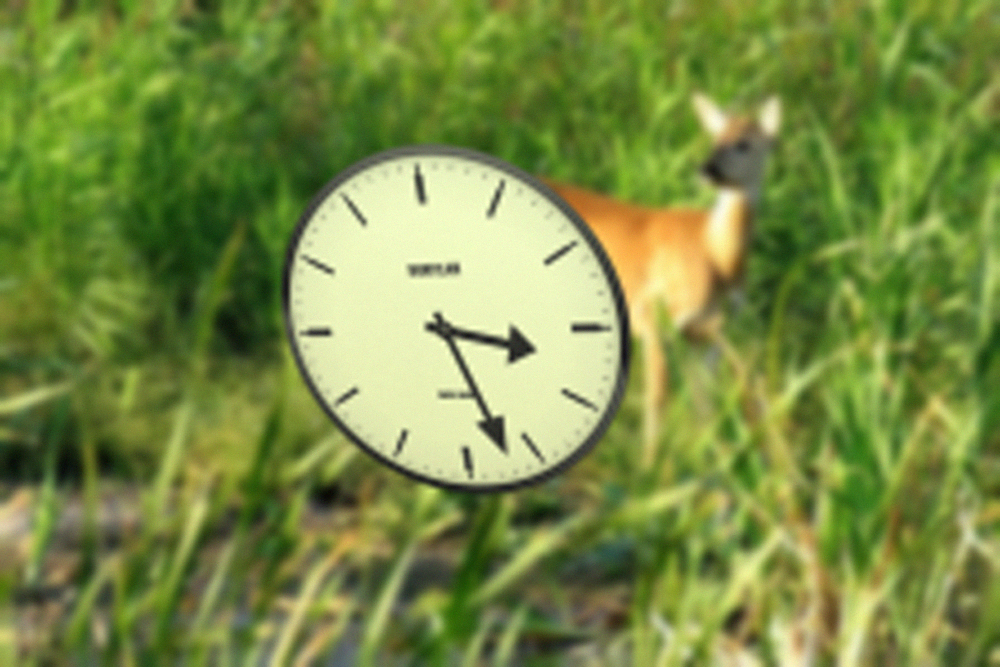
3:27
